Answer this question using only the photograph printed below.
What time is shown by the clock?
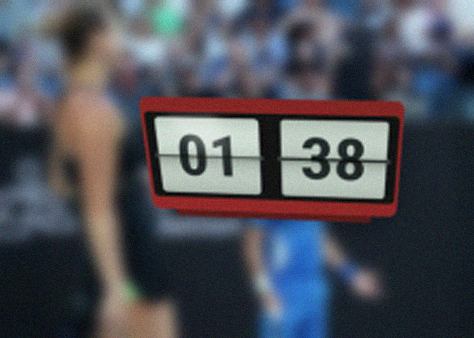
1:38
